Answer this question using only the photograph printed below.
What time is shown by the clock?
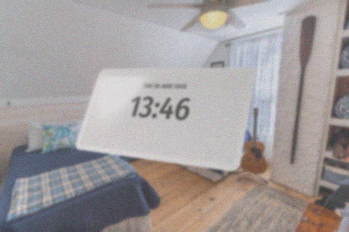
13:46
